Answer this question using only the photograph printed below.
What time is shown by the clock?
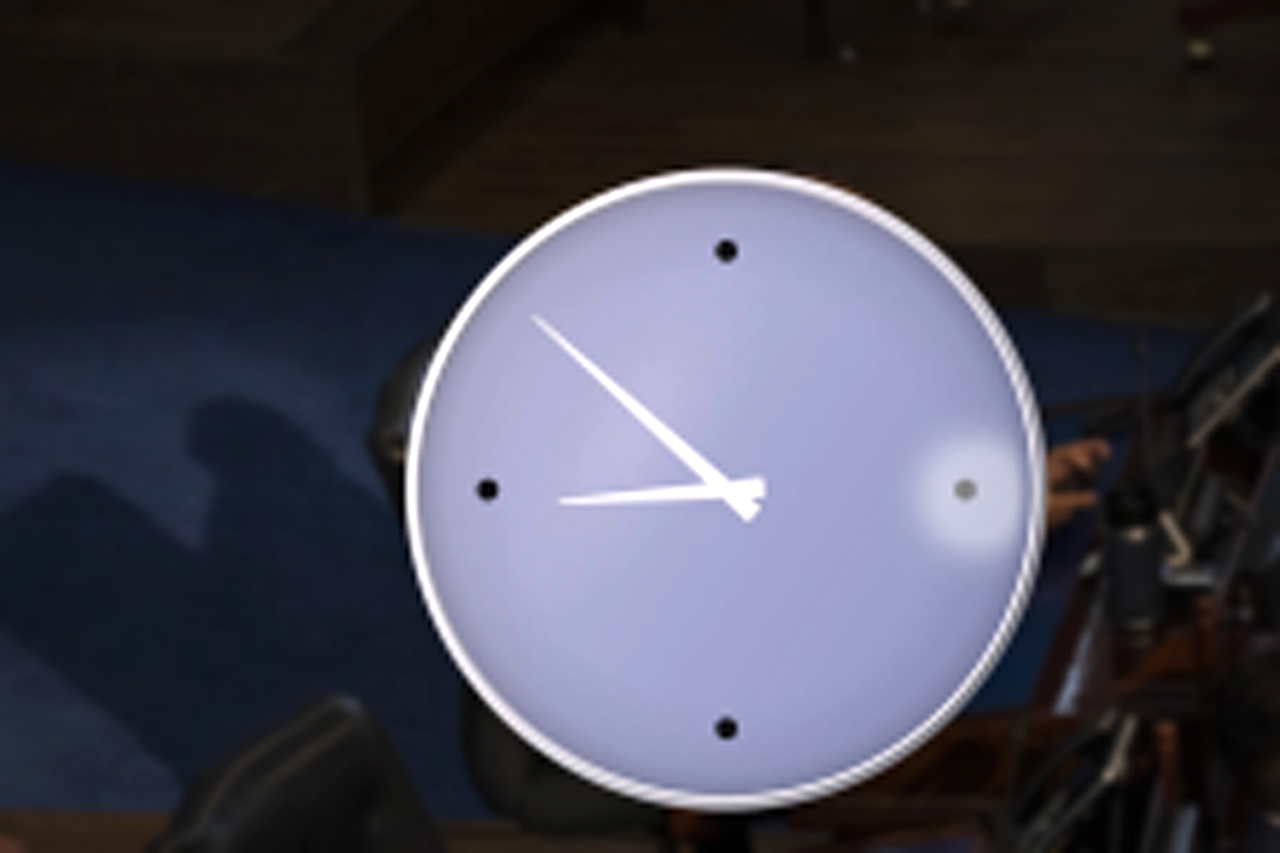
8:52
